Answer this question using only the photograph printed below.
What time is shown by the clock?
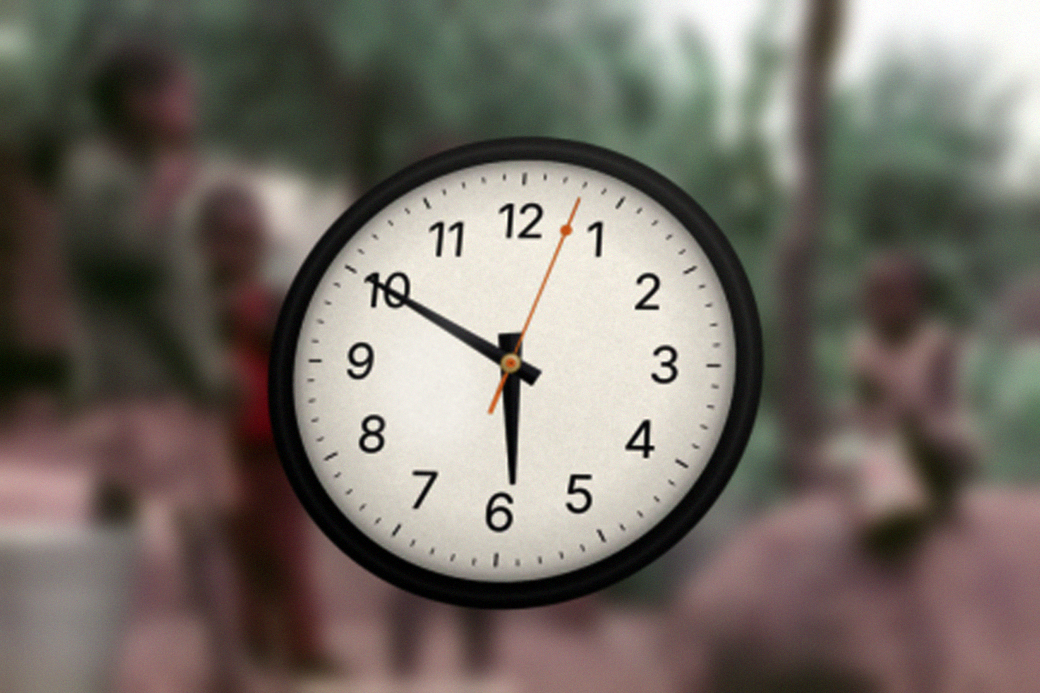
5:50:03
